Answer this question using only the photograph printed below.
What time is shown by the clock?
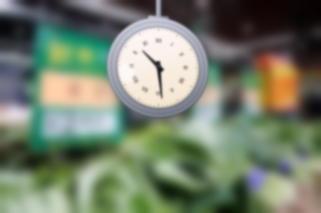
10:29
